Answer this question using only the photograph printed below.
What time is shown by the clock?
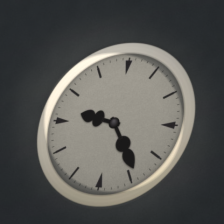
9:24
